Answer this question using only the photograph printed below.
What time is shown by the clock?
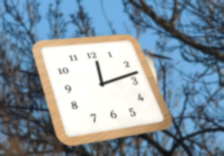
12:13
